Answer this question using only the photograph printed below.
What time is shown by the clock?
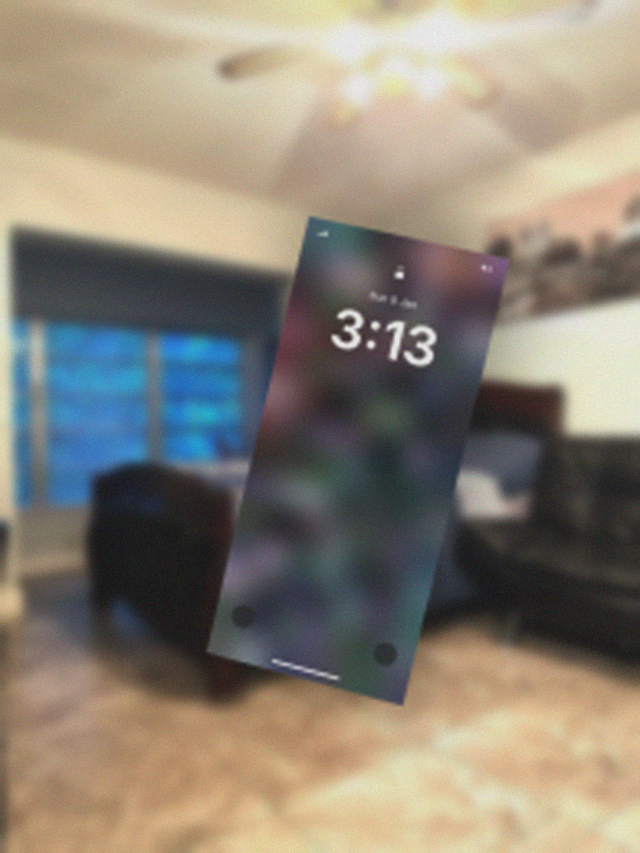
3:13
